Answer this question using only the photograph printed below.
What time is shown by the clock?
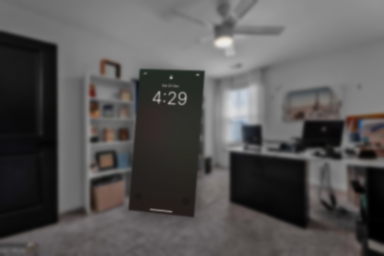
4:29
